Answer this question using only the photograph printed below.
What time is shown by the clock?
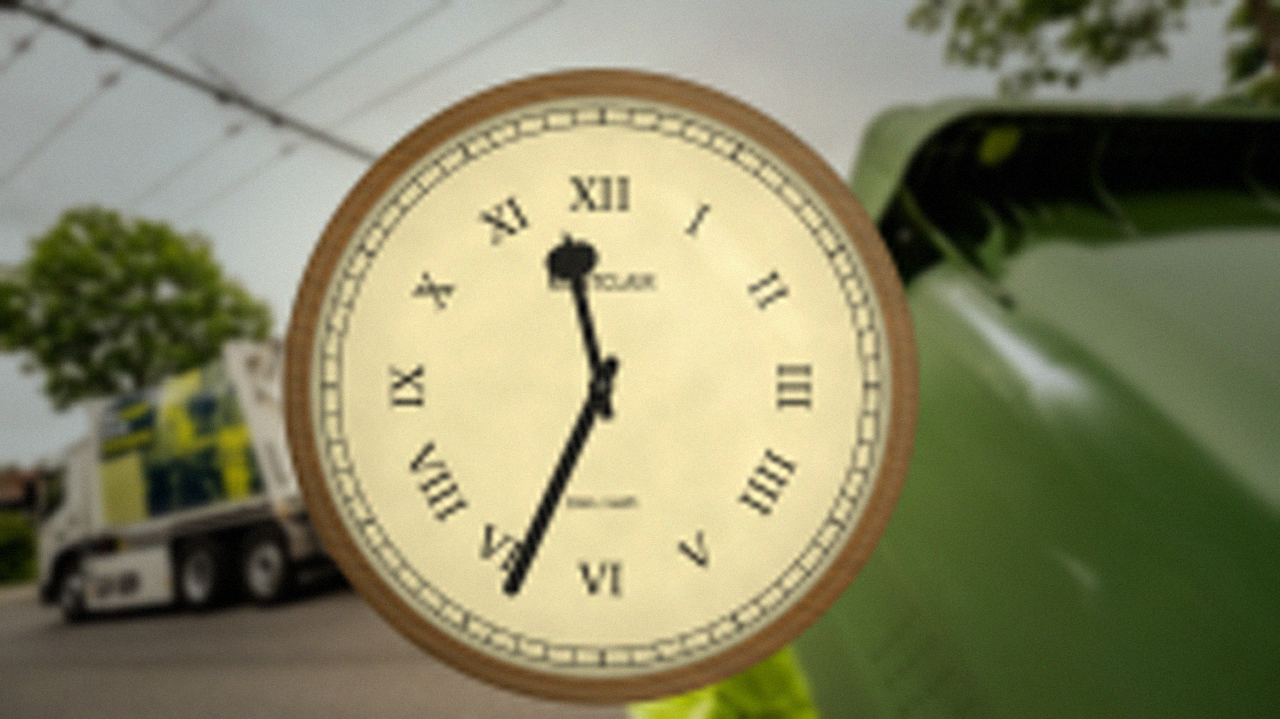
11:34
